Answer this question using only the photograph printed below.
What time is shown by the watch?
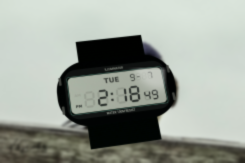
2:18:49
